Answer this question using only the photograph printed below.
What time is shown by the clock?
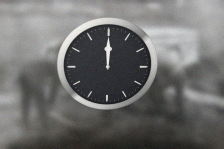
12:00
